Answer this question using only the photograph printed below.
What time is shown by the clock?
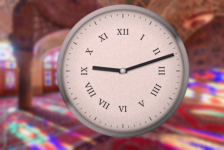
9:12
